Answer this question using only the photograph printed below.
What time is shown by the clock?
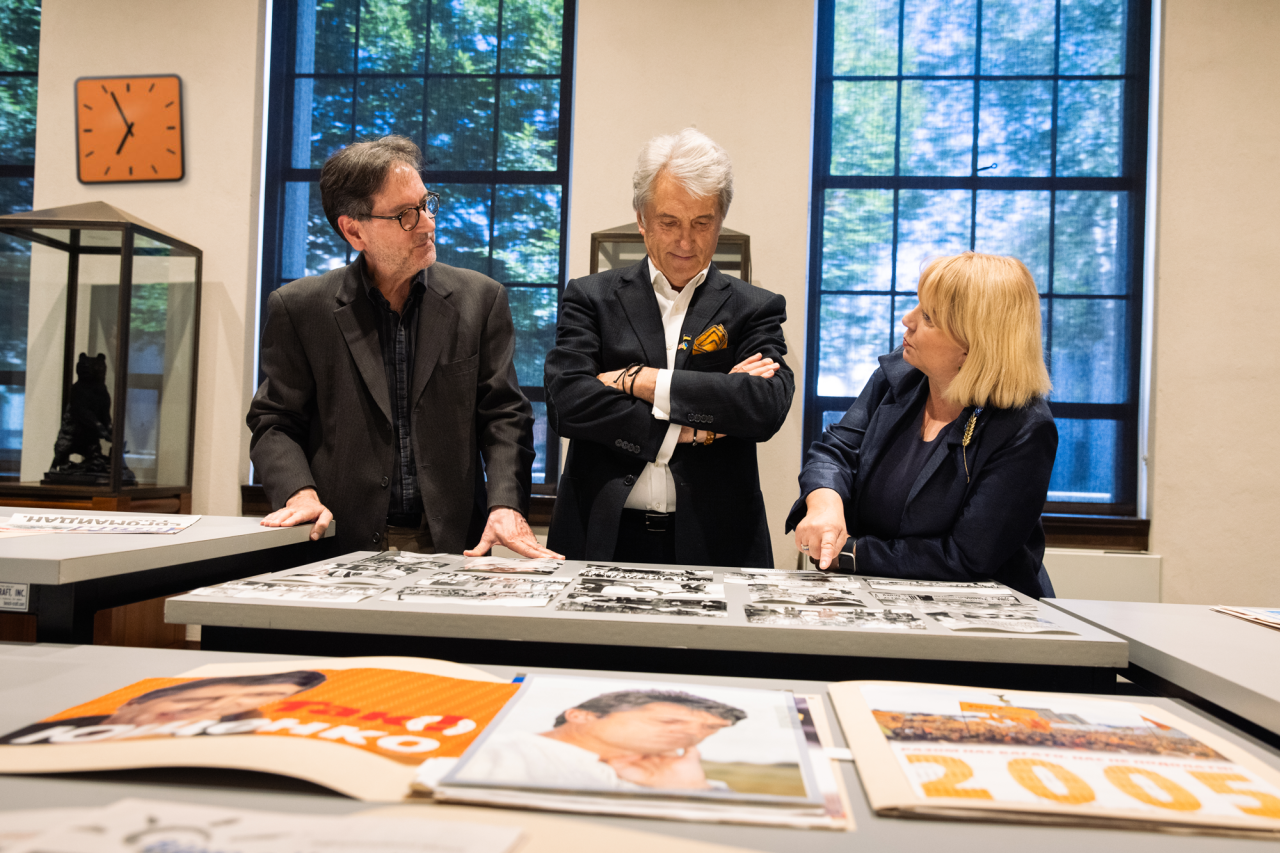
6:56
